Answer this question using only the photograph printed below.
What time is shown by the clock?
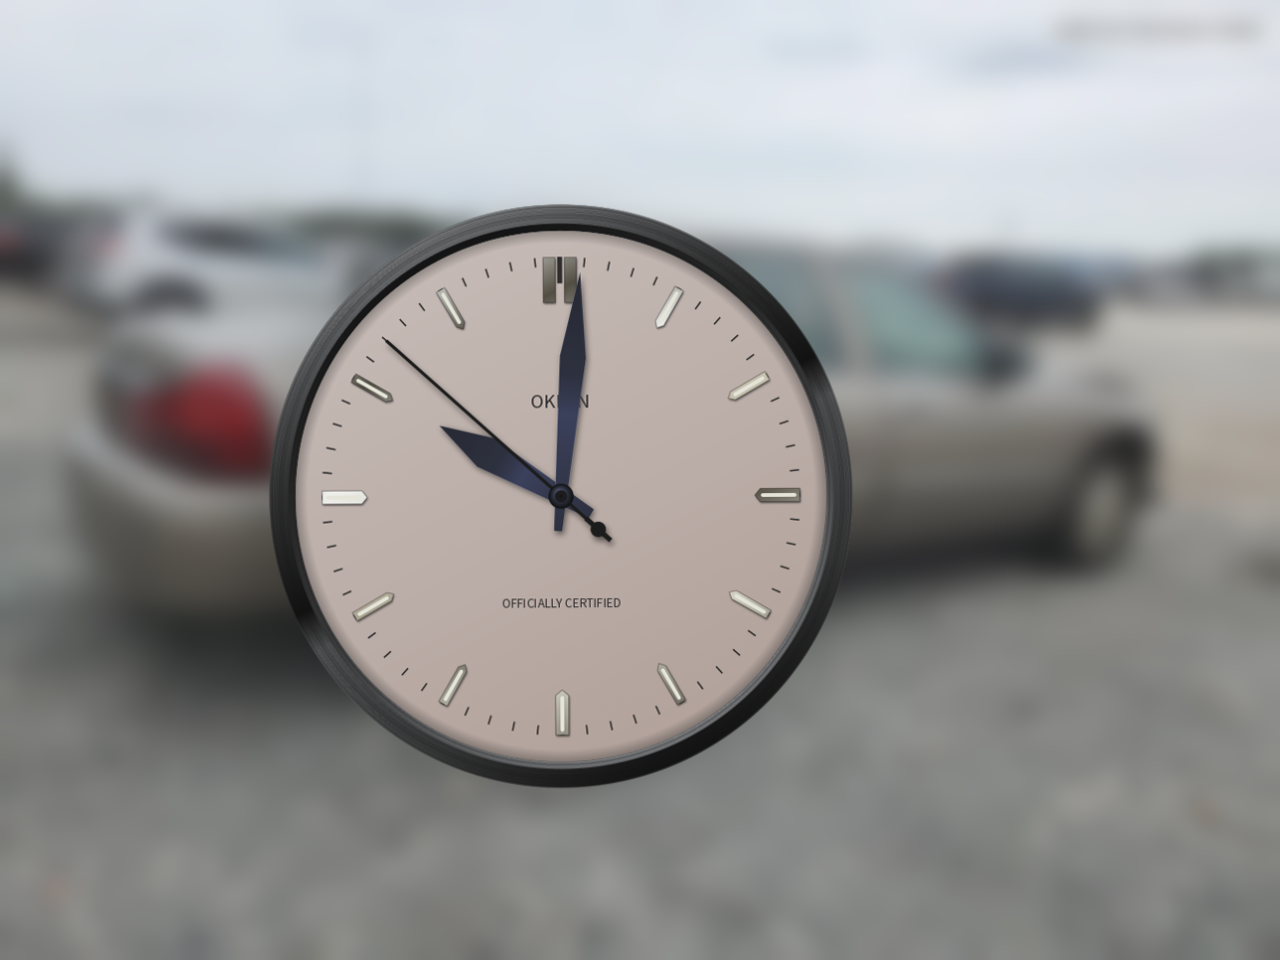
10:00:52
